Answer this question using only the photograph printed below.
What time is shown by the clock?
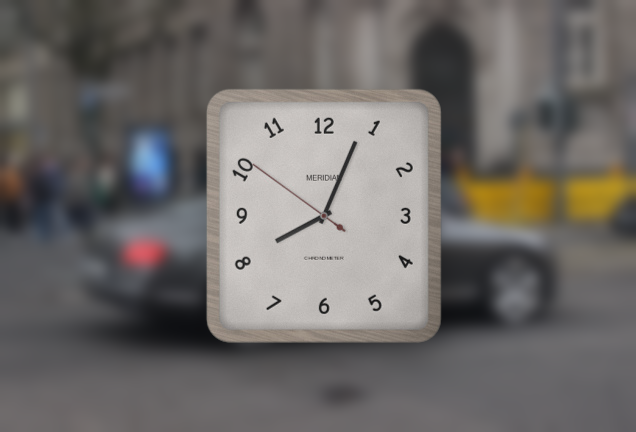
8:03:51
